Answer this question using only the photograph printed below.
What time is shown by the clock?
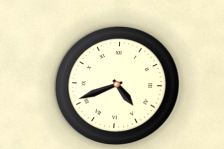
4:41
